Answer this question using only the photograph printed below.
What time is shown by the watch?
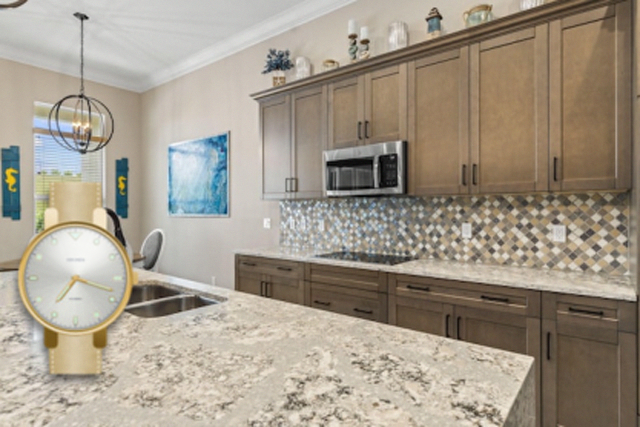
7:18
